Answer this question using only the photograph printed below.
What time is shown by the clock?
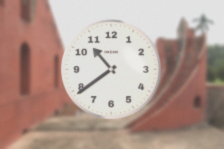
10:39
